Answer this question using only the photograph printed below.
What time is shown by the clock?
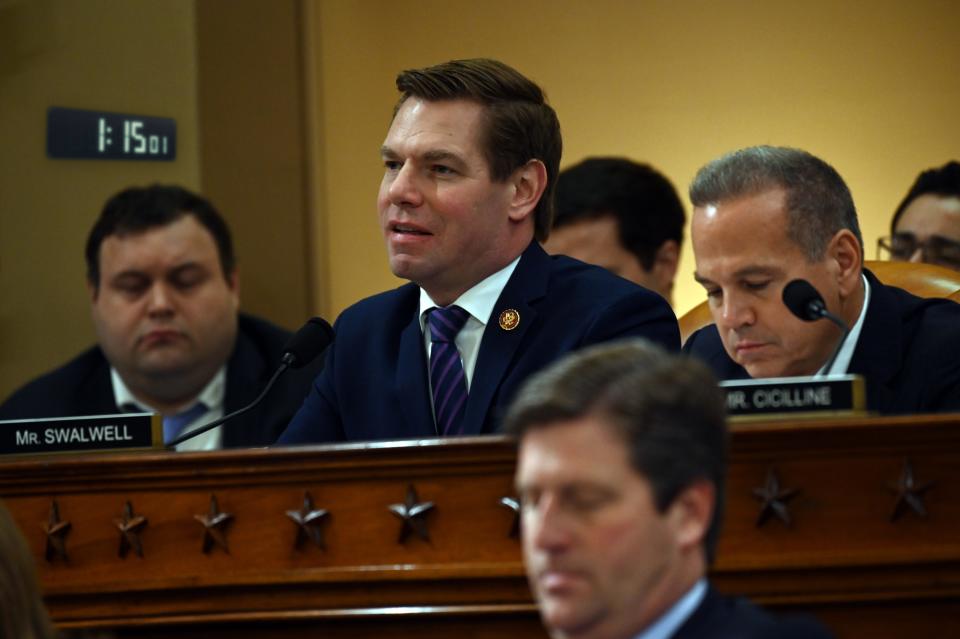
1:15:01
